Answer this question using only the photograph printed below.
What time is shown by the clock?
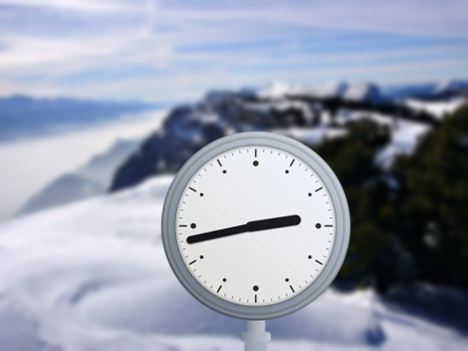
2:43
